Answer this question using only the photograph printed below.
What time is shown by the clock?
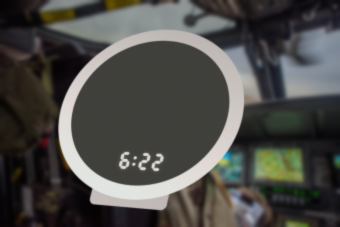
6:22
